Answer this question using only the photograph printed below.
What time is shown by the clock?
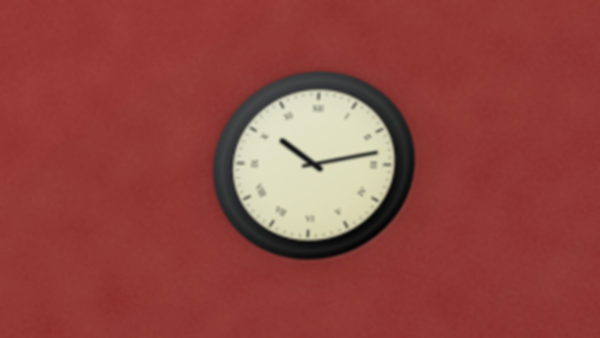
10:13
